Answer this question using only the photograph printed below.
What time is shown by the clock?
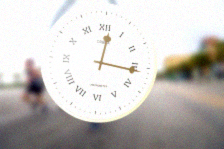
12:16
